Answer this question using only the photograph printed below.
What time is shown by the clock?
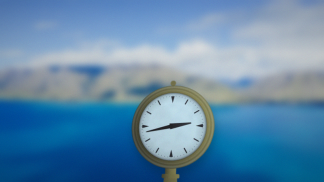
2:43
